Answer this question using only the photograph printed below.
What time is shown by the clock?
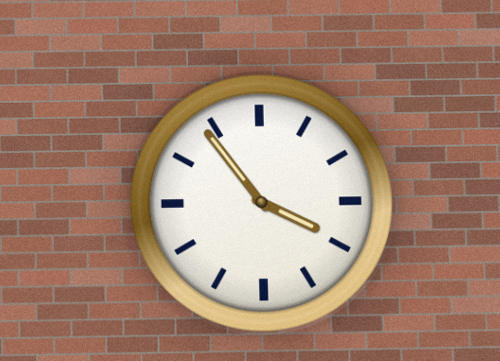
3:54
